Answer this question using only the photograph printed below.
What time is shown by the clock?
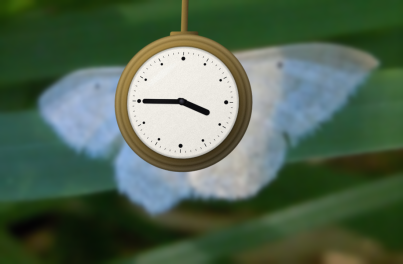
3:45
